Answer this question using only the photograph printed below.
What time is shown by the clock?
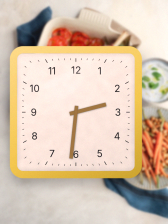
2:31
